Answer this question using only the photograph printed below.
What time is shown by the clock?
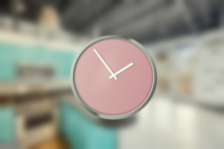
1:54
